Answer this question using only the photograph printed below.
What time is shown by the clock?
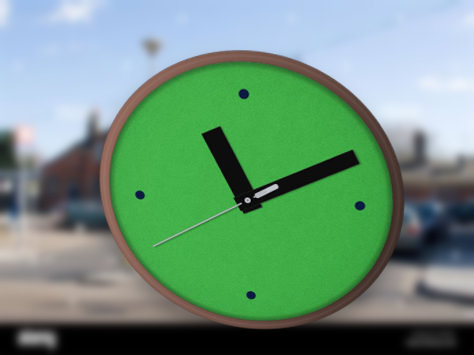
11:10:40
